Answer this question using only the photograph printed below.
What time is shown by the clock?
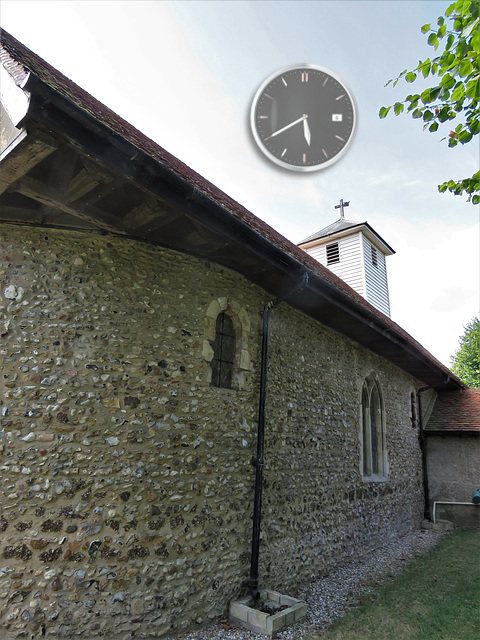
5:40
